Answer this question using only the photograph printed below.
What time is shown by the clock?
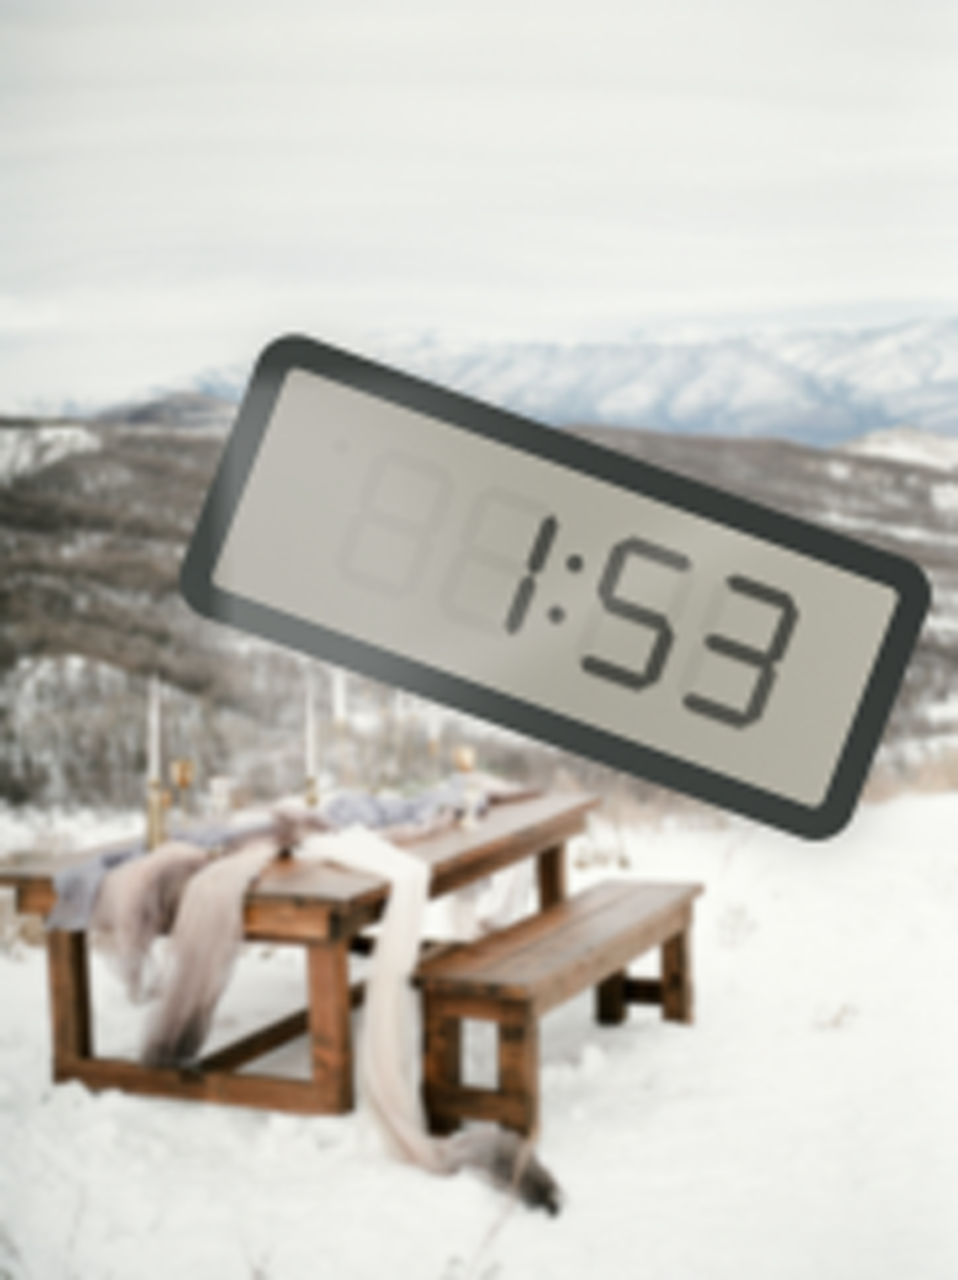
1:53
